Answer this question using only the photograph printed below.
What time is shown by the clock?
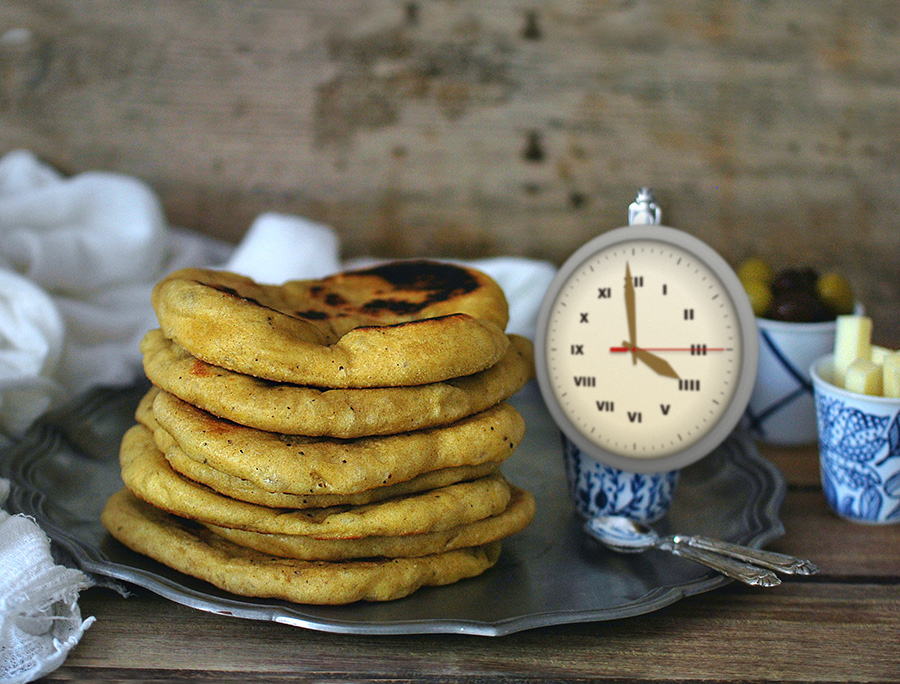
3:59:15
